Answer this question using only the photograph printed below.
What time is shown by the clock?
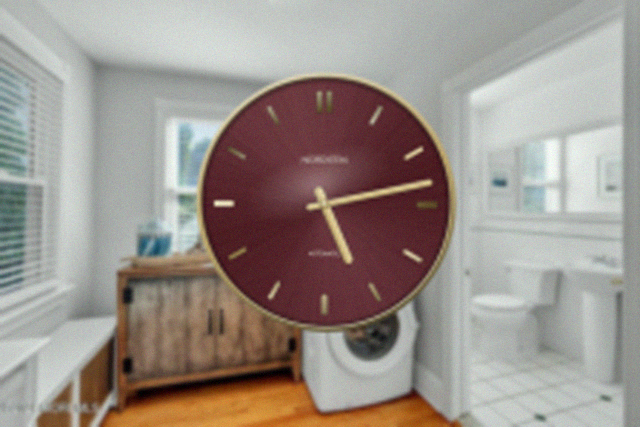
5:13
